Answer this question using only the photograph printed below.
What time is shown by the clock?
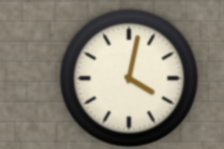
4:02
